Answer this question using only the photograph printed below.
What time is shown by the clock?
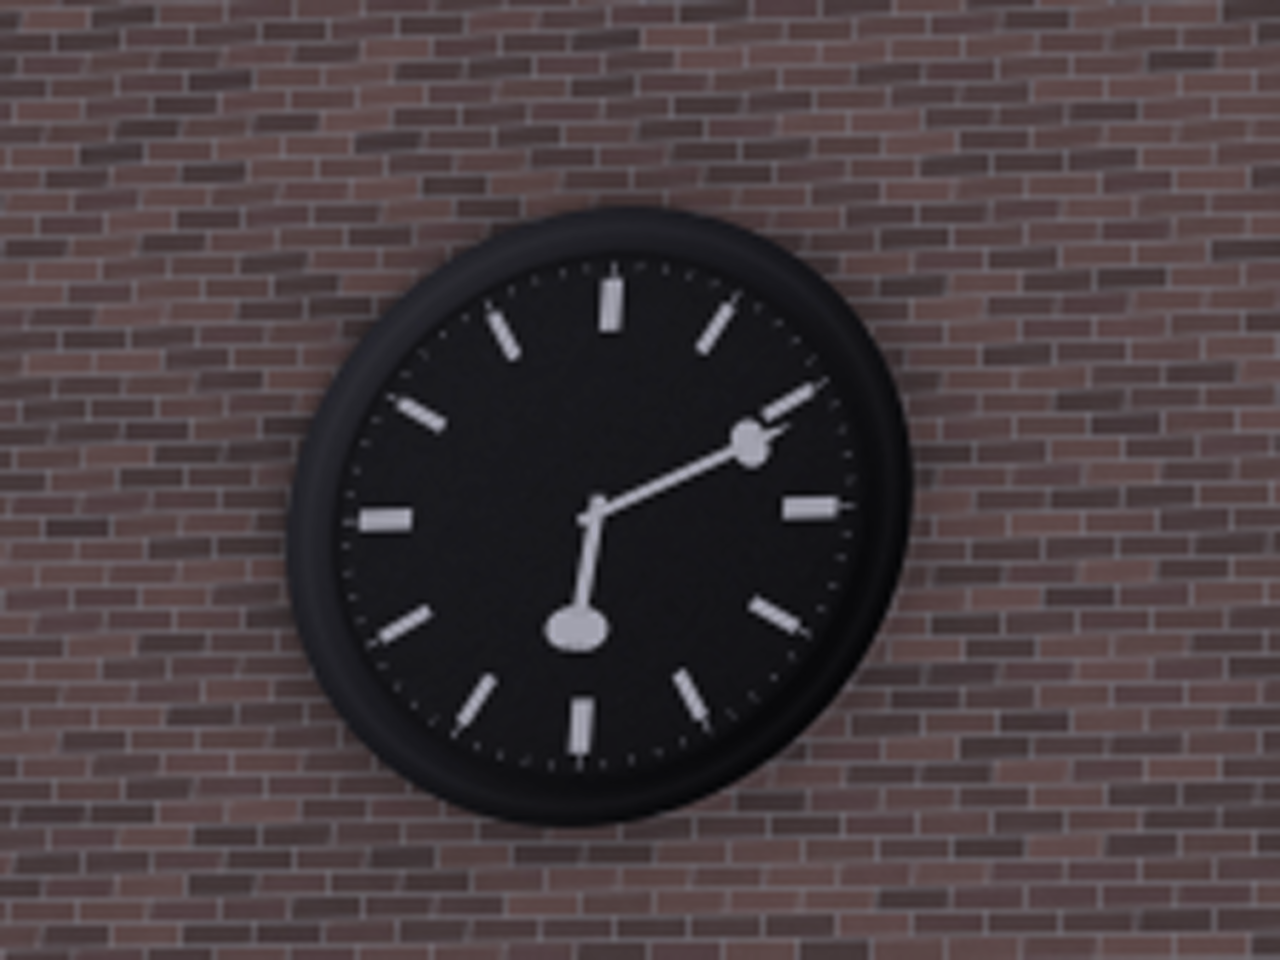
6:11
